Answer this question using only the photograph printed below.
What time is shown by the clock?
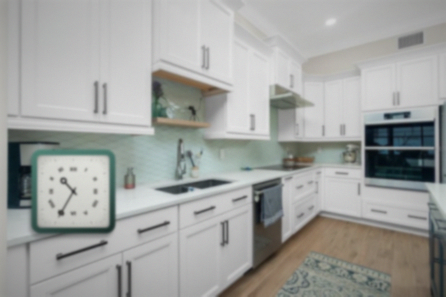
10:35
